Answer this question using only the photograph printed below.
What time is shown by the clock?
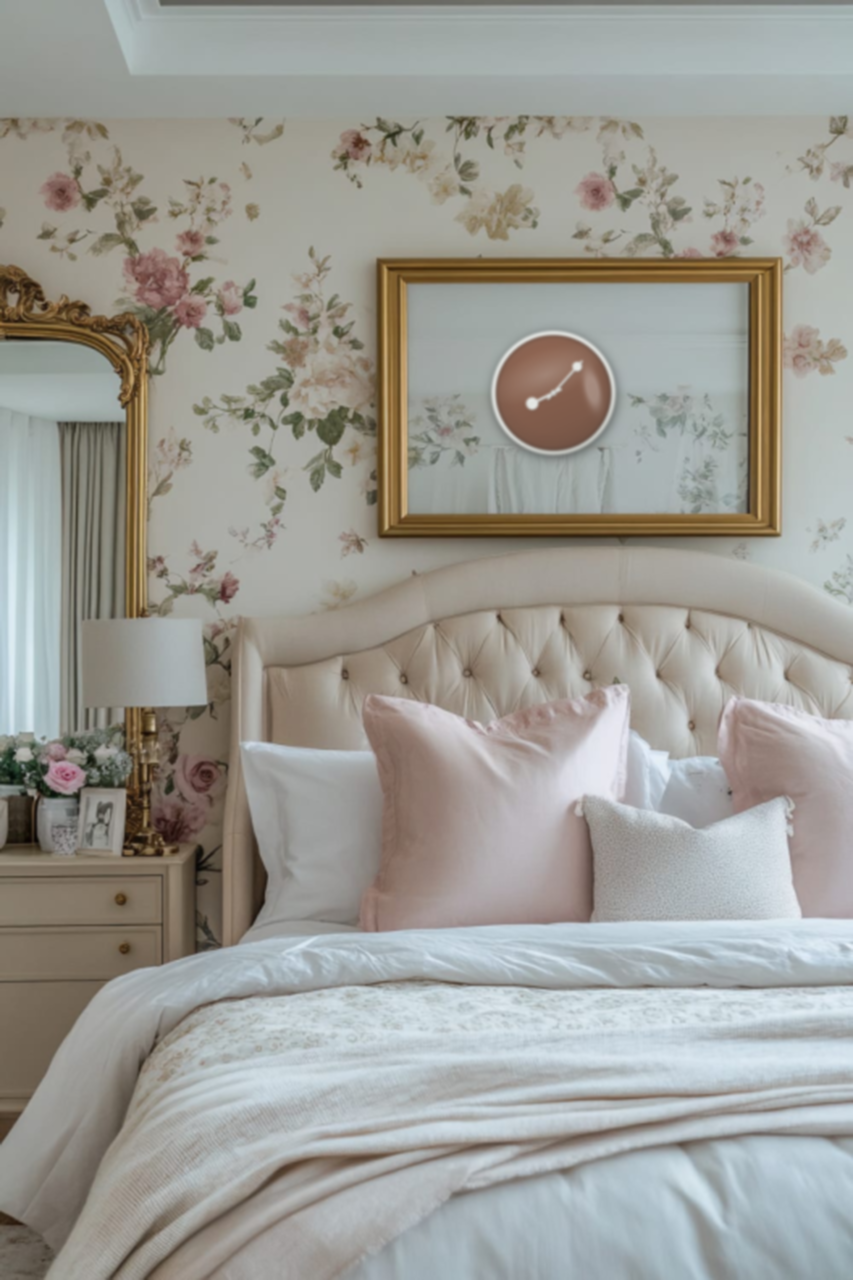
8:07
